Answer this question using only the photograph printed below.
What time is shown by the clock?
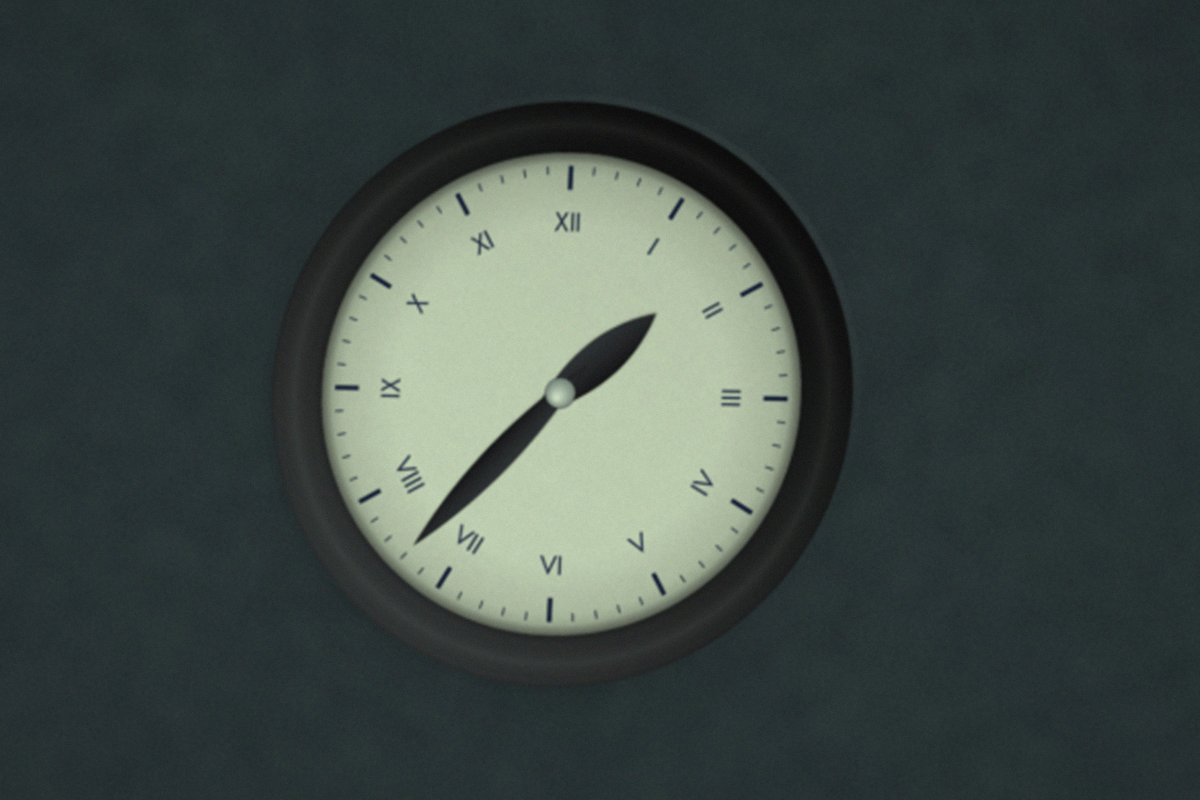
1:37
